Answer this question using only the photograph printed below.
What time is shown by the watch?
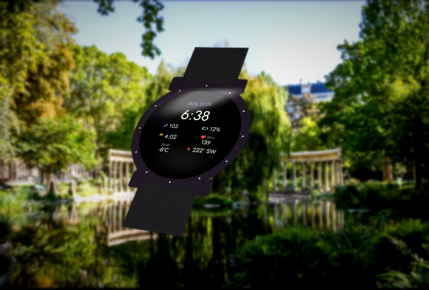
6:38
